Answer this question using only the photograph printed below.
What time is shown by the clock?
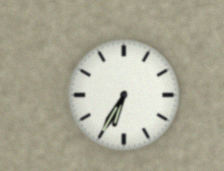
6:35
